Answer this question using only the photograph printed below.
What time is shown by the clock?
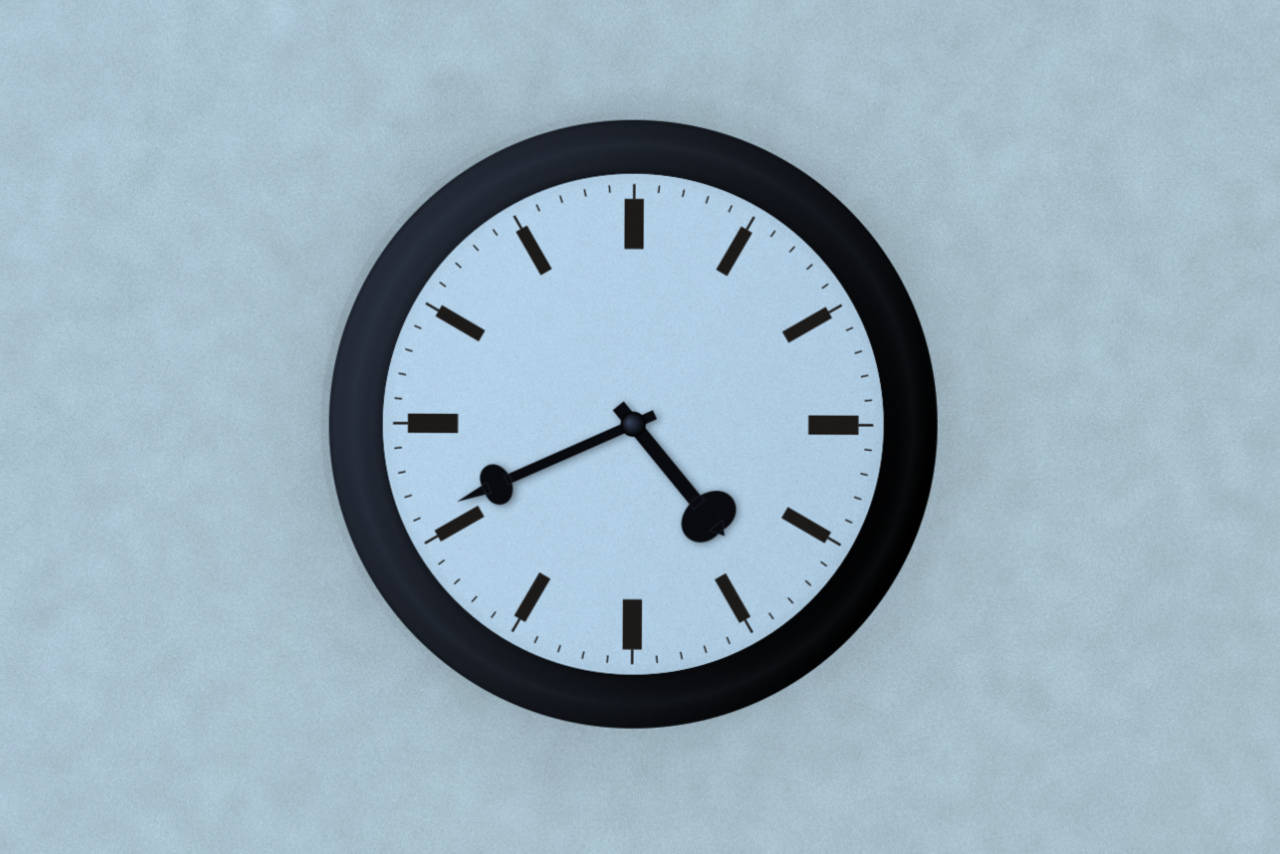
4:41
